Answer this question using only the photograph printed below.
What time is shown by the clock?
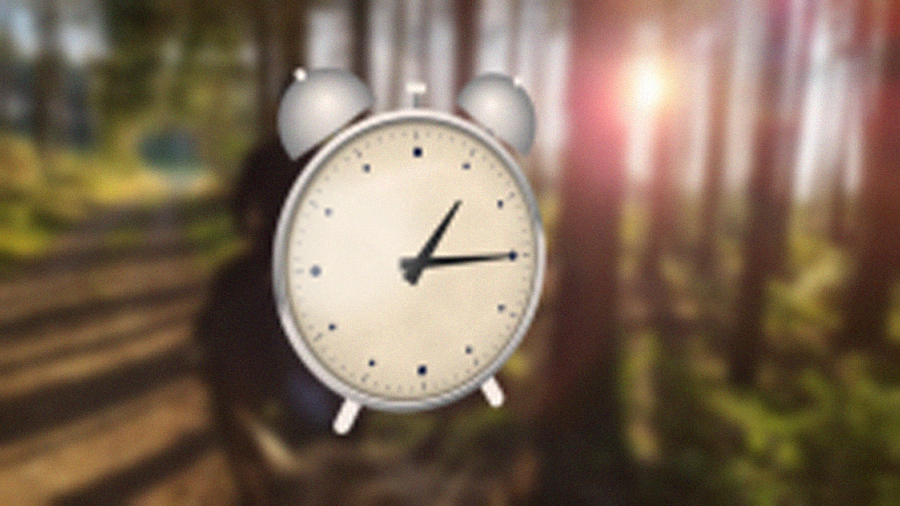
1:15
